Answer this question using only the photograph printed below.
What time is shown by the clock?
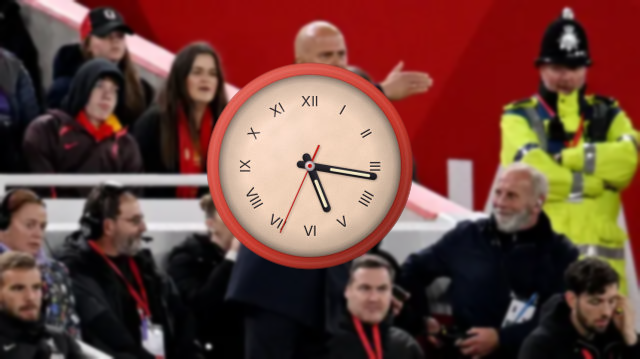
5:16:34
